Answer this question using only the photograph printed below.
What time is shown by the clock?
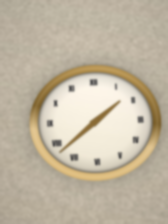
1:38
